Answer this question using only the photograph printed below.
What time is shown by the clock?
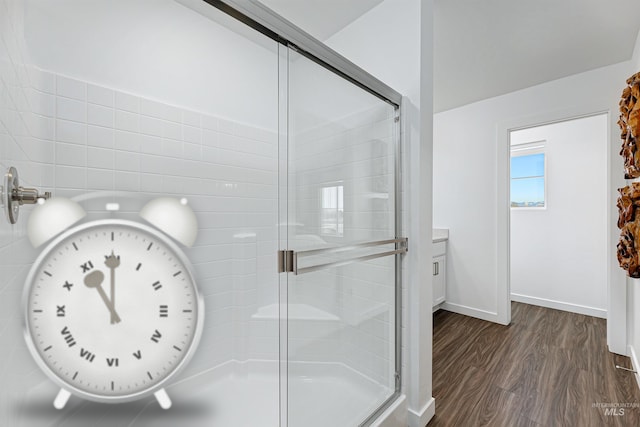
11:00
